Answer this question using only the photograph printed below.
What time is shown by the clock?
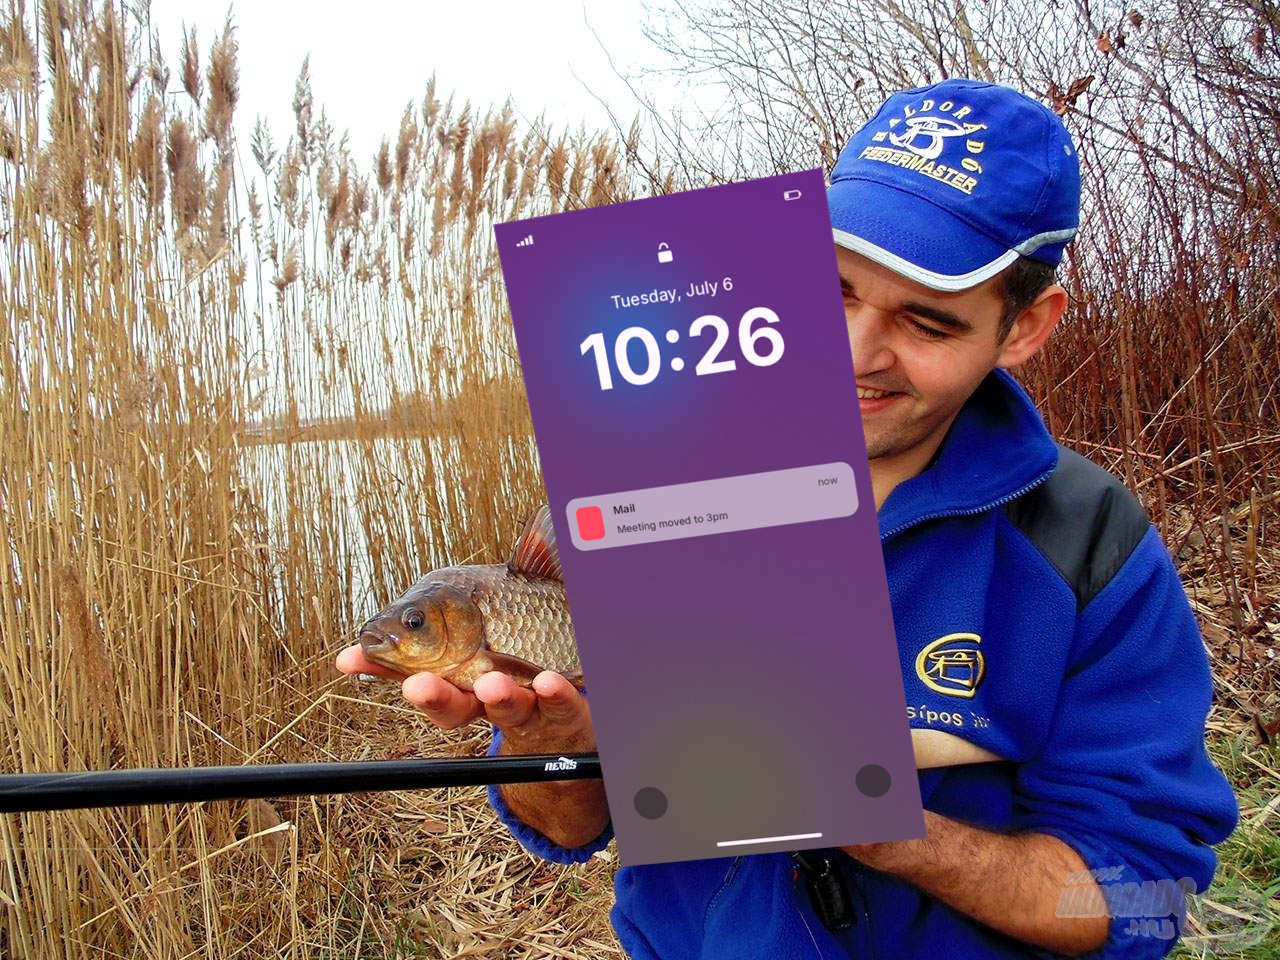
10:26
